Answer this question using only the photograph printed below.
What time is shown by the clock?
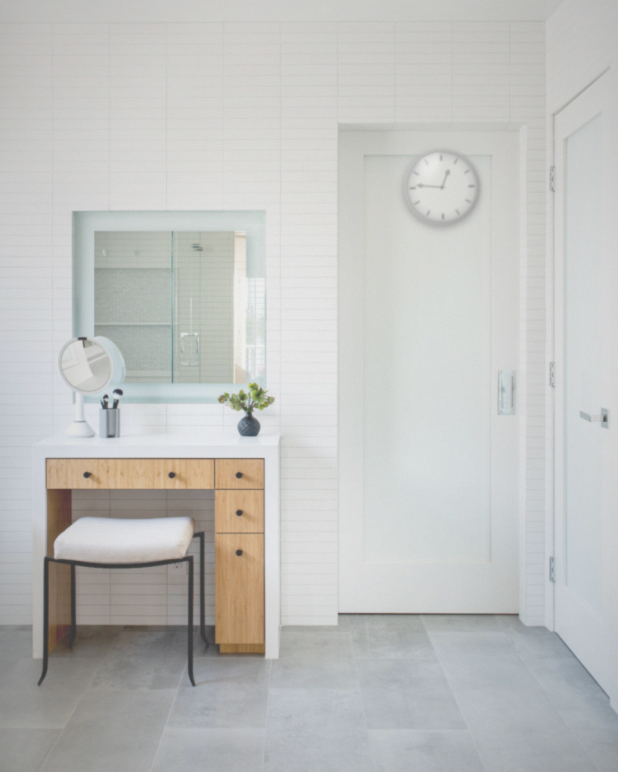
12:46
